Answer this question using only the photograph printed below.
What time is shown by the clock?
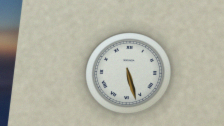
5:27
